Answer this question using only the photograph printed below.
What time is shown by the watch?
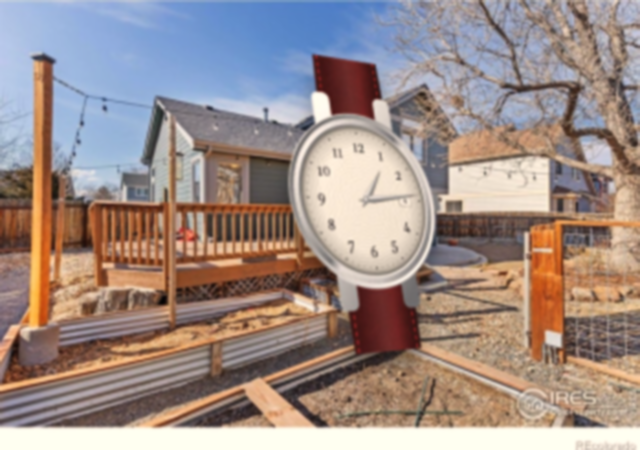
1:14
